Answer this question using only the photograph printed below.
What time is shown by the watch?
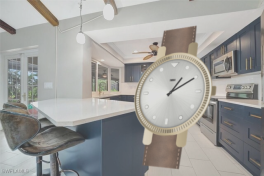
1:10
